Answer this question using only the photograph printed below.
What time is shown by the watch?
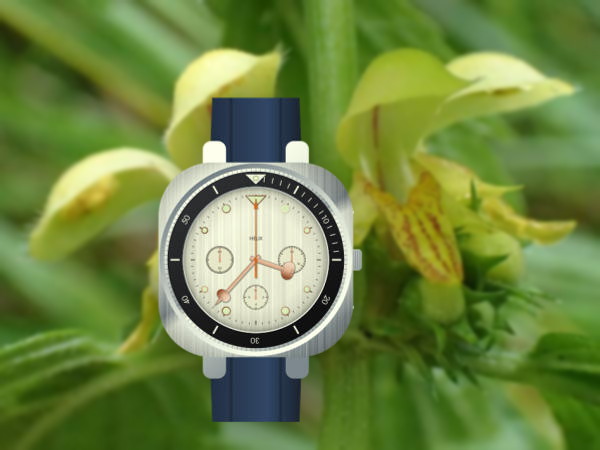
3:37
